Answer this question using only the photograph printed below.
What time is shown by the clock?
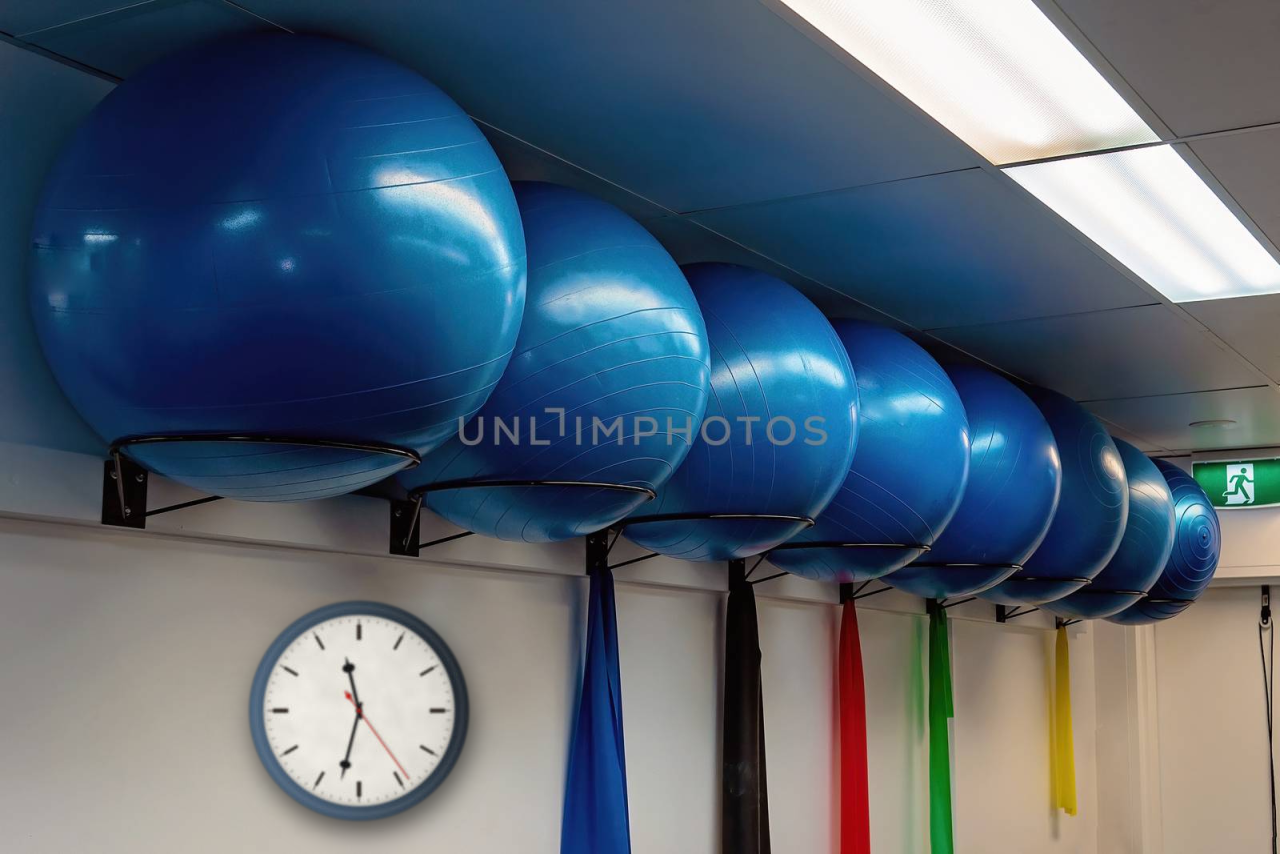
11:32:24
